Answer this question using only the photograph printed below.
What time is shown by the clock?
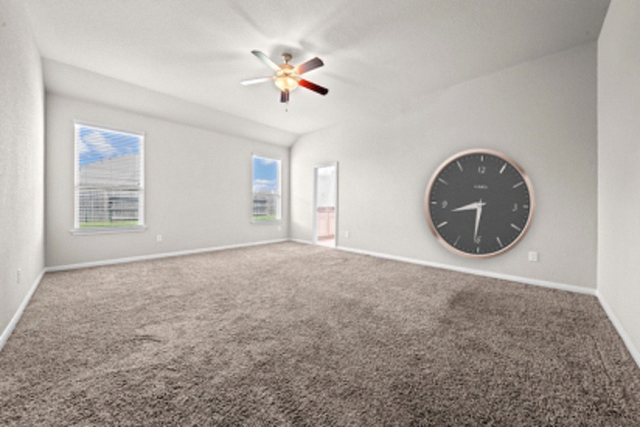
8:31
